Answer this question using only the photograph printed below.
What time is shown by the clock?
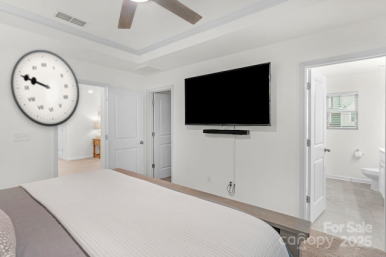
9:49
